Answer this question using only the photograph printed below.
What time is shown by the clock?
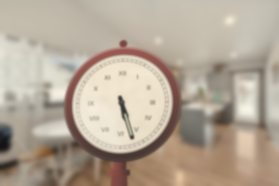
5:27
